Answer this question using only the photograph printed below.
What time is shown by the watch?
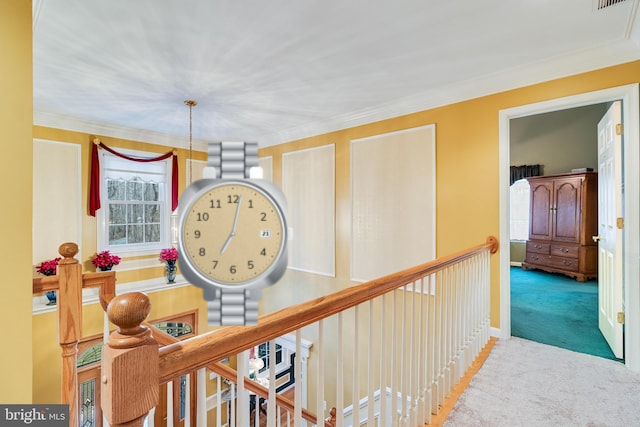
7:02
